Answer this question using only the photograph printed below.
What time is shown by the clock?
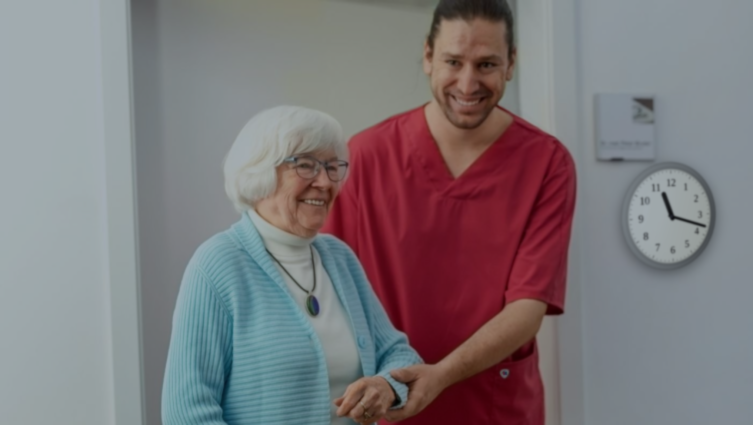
11:18
